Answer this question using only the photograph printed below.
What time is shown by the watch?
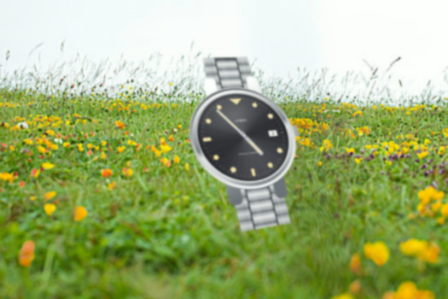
4:54
